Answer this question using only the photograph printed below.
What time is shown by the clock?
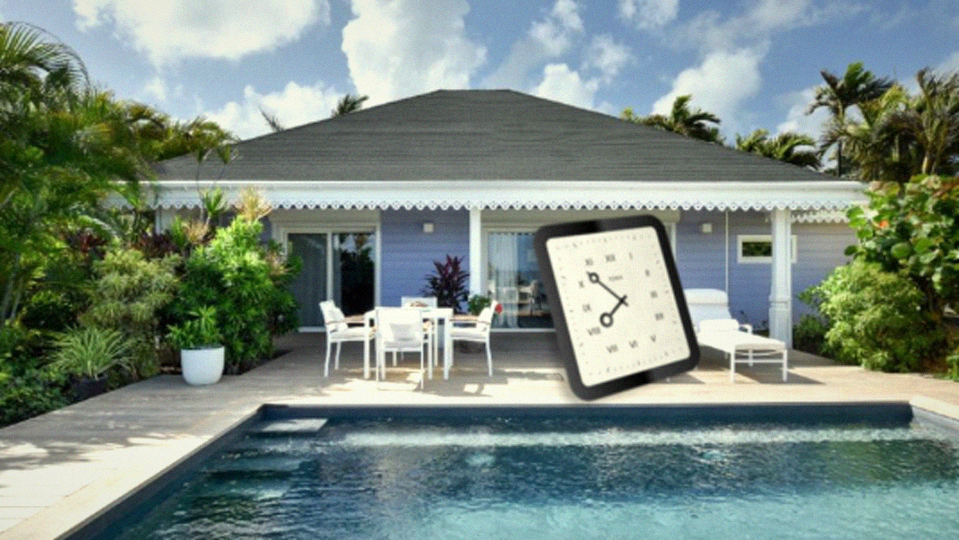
7:53
